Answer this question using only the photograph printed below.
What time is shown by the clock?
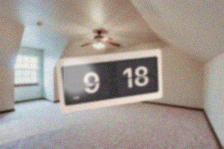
9:18
